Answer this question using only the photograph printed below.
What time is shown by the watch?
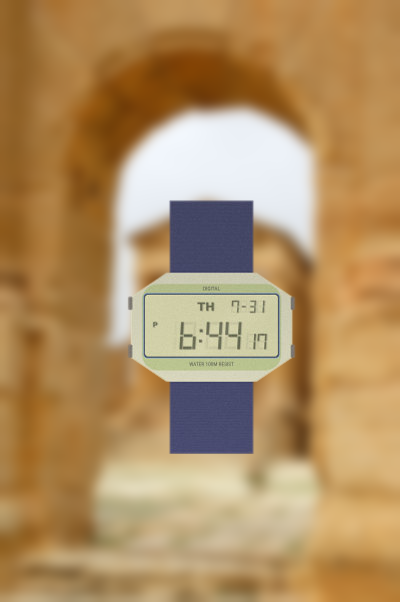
6:44:17
